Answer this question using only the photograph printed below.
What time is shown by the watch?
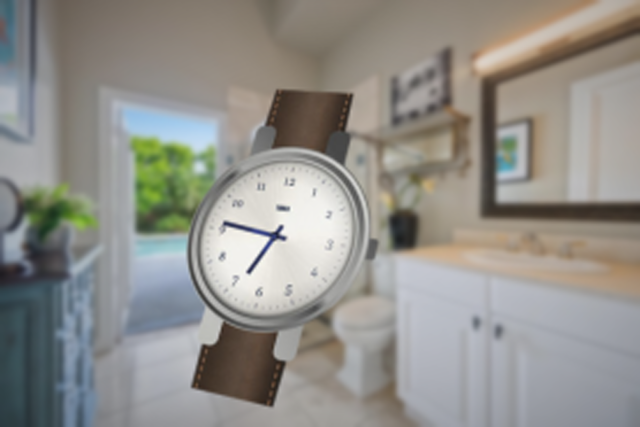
6:46
